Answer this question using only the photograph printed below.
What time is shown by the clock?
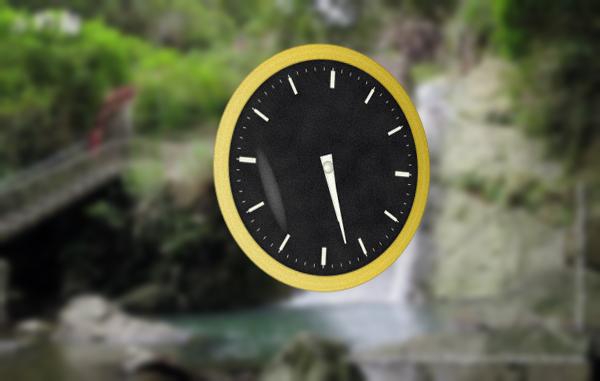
5:27
